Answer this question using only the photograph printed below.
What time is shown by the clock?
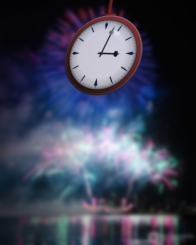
3:03
